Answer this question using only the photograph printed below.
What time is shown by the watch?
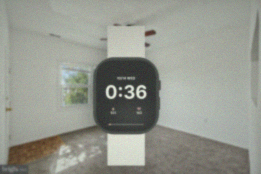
0:36
